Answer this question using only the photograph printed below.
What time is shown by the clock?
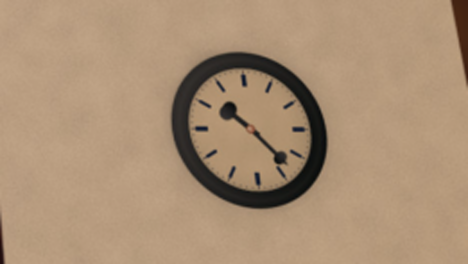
10:23
